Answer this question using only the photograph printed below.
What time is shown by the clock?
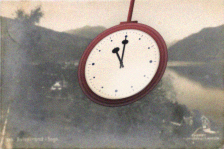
11:00
